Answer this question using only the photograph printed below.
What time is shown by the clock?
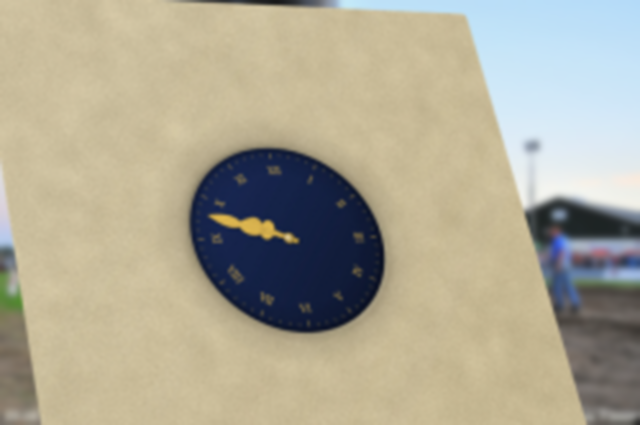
9:48
